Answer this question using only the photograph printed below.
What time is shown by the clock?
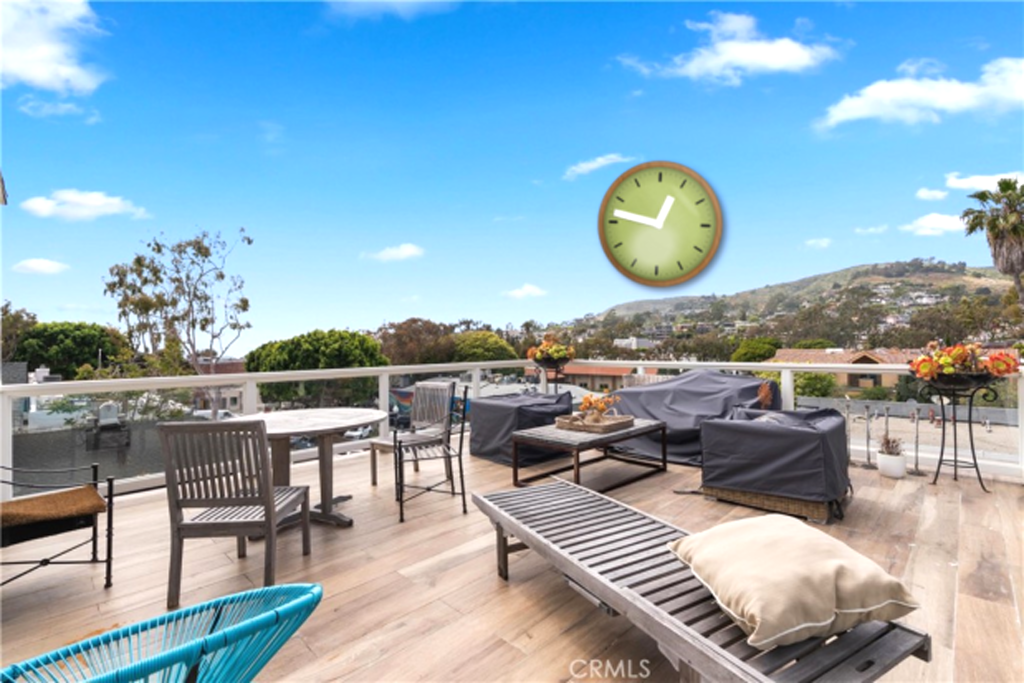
12:47
